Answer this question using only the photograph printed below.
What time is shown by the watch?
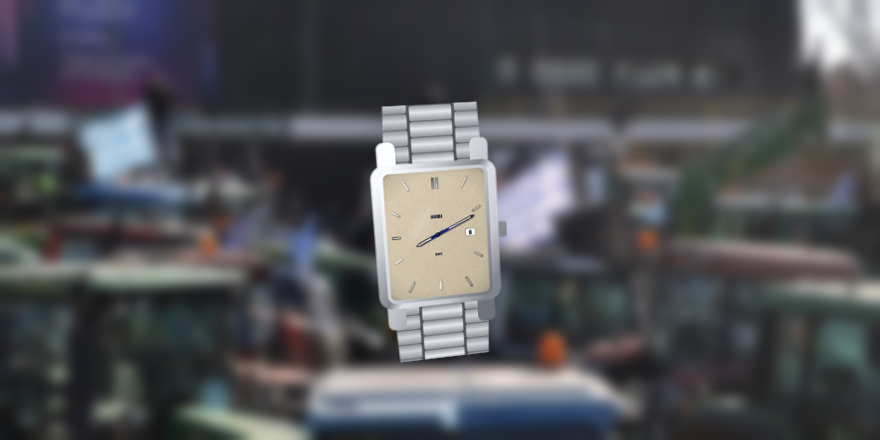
8:11
